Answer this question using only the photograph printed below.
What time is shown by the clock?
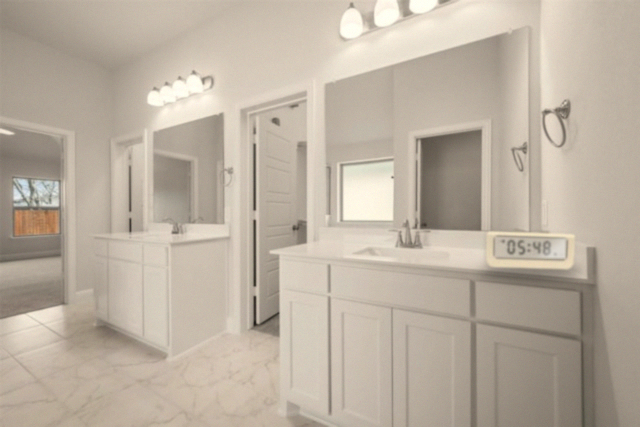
5:48
